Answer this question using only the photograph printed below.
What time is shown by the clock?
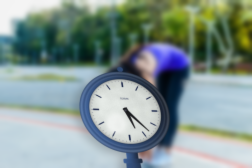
5:23
